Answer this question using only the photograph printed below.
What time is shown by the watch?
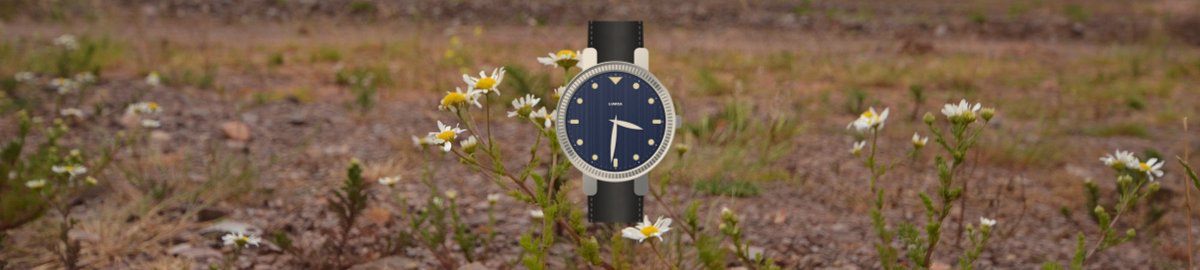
3:31
